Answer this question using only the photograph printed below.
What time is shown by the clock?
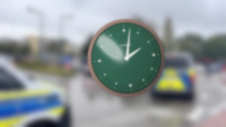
2:02
